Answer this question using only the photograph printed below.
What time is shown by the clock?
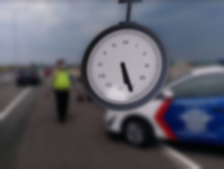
5:26
